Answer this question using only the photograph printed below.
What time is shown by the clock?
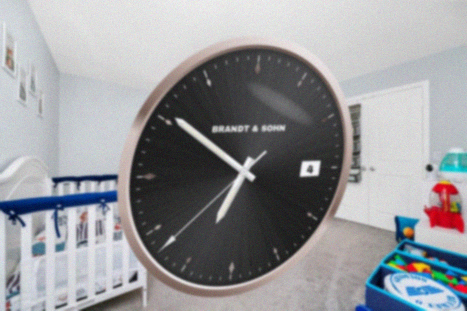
6:50:38
